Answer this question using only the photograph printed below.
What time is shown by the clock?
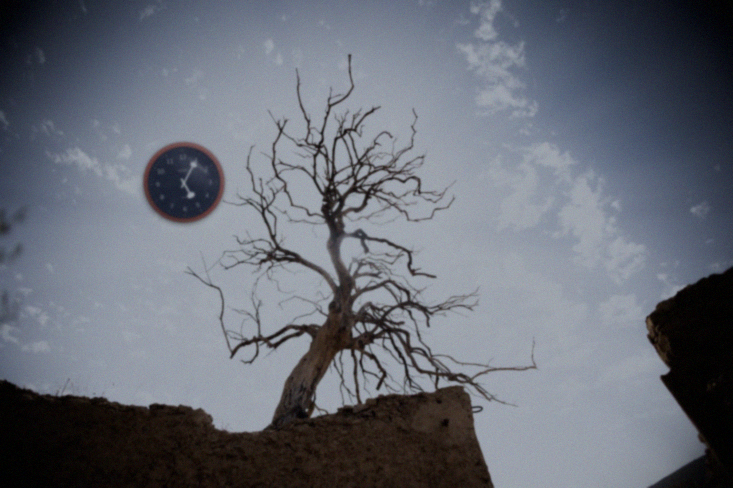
5:05
